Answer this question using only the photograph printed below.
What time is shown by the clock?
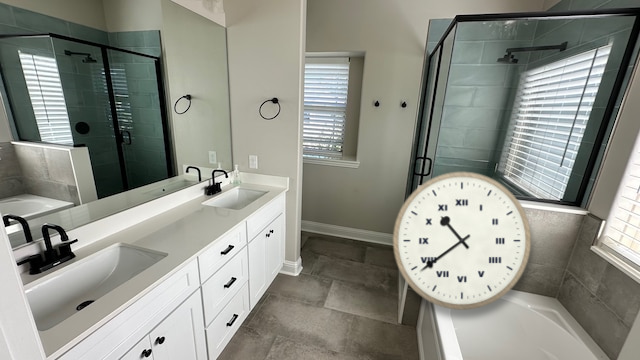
10:39
